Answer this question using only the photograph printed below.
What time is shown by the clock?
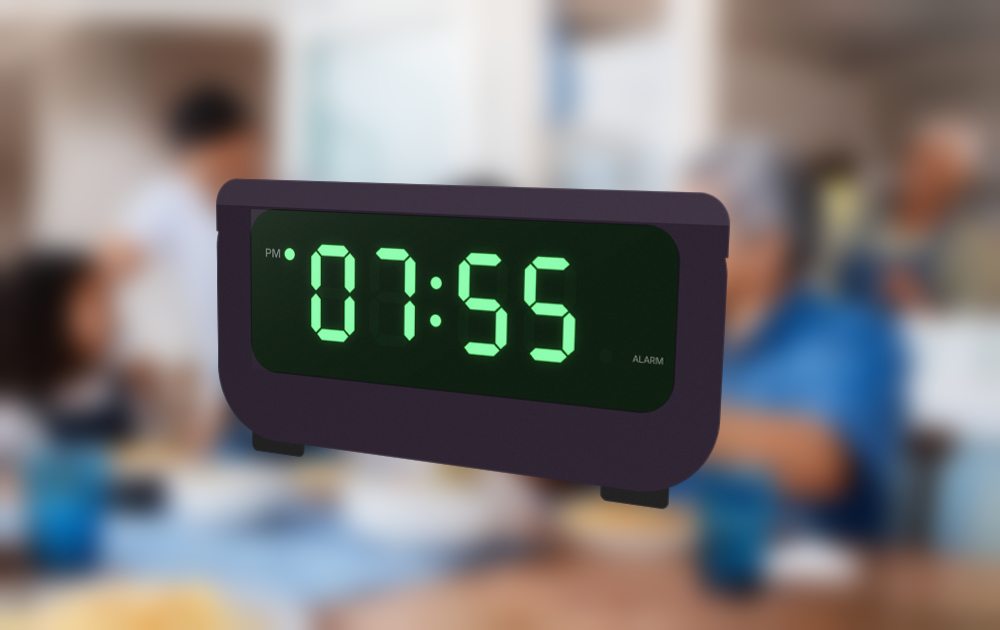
7:55
